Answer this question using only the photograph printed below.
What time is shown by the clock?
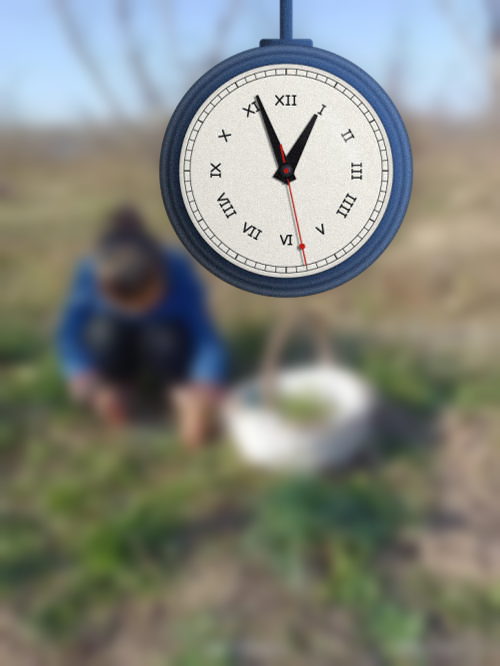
12:56:28
